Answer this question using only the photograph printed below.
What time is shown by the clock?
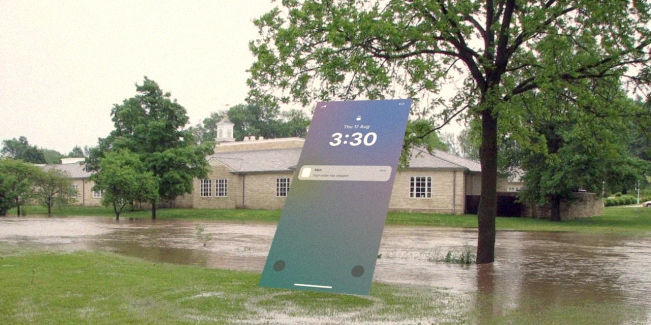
3:30
